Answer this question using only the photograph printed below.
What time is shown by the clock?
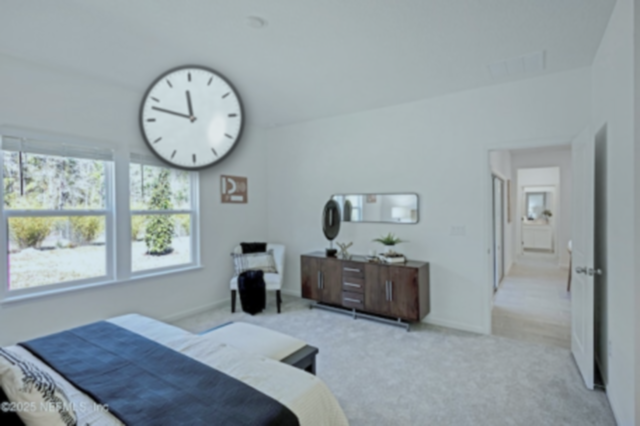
11:48
